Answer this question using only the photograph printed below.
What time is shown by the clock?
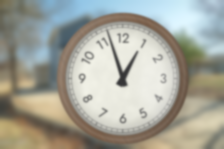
12:57
